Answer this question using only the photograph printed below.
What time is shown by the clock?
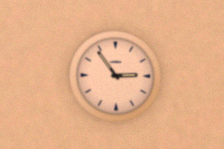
2:54
